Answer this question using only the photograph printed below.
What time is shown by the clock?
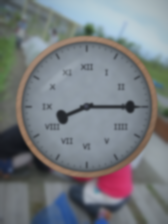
8:15
